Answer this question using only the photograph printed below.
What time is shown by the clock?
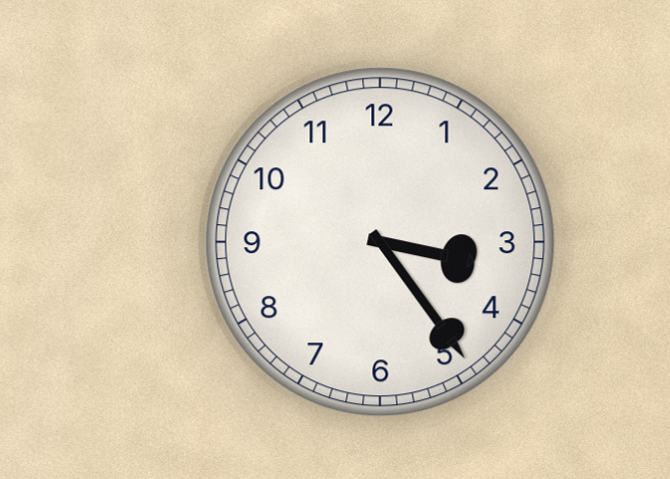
3:24
